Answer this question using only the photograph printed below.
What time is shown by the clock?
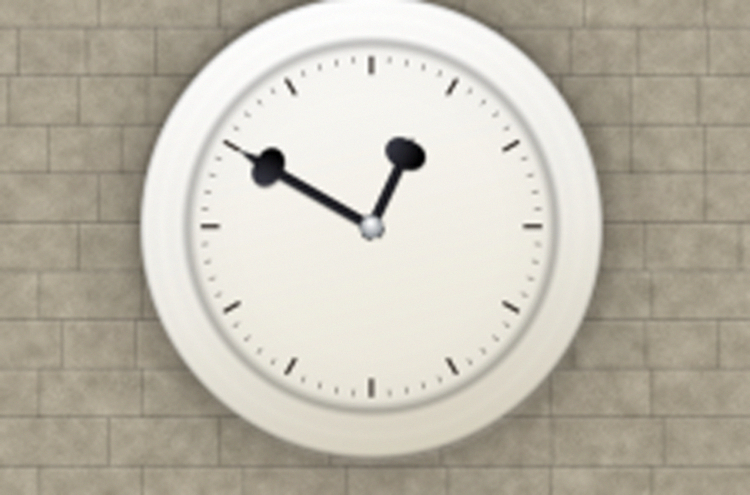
12:50
